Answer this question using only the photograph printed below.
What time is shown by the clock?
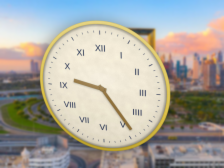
9:24
